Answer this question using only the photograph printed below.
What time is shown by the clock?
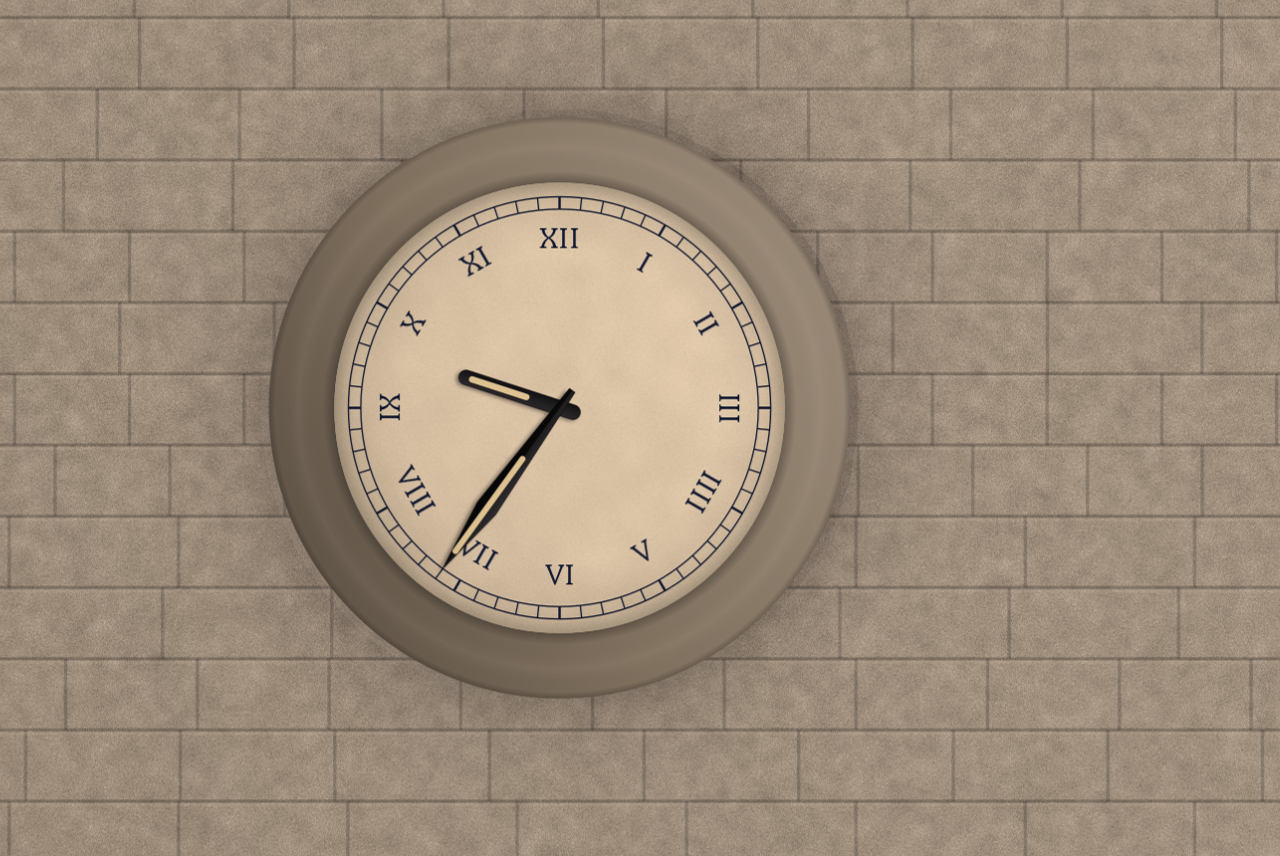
9:36
